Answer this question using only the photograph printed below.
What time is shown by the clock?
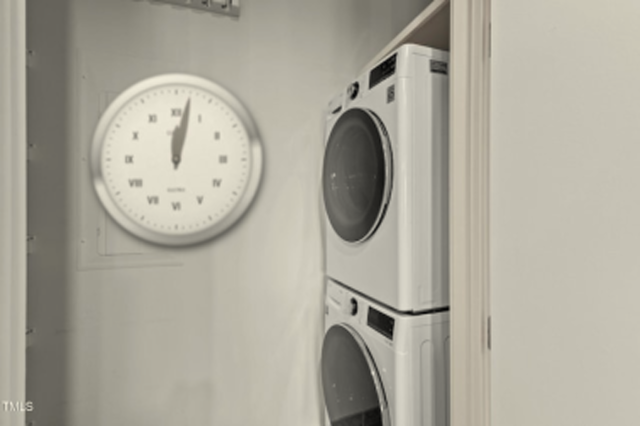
12:02
